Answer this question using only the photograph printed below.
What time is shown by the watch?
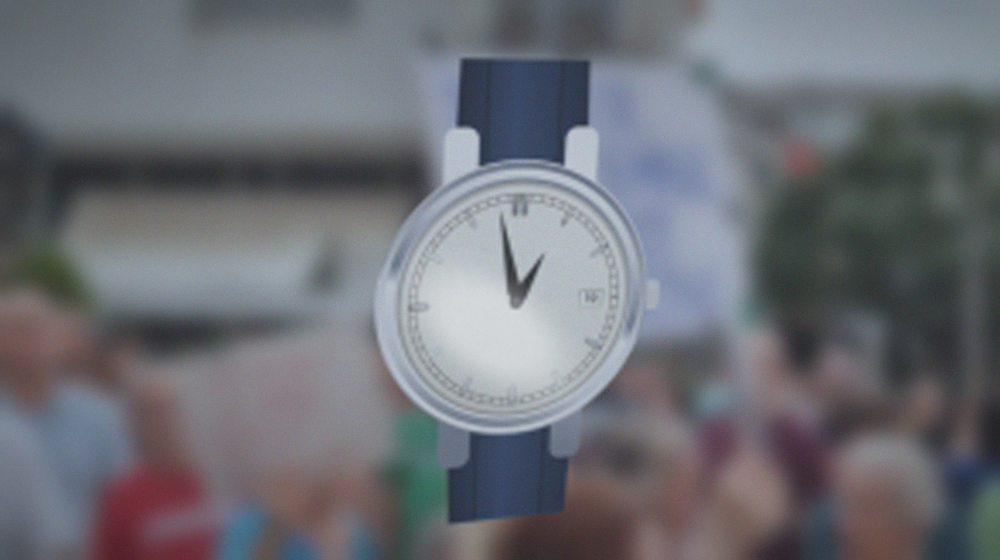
12:58
